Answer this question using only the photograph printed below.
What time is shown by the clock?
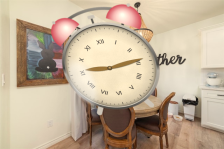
9:14
